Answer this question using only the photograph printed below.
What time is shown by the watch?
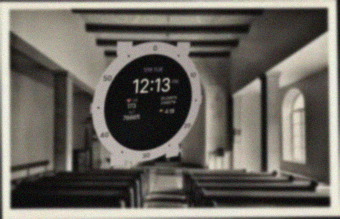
12:13
